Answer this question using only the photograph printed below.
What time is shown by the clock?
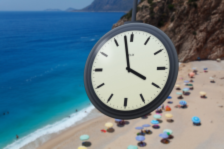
3:58
